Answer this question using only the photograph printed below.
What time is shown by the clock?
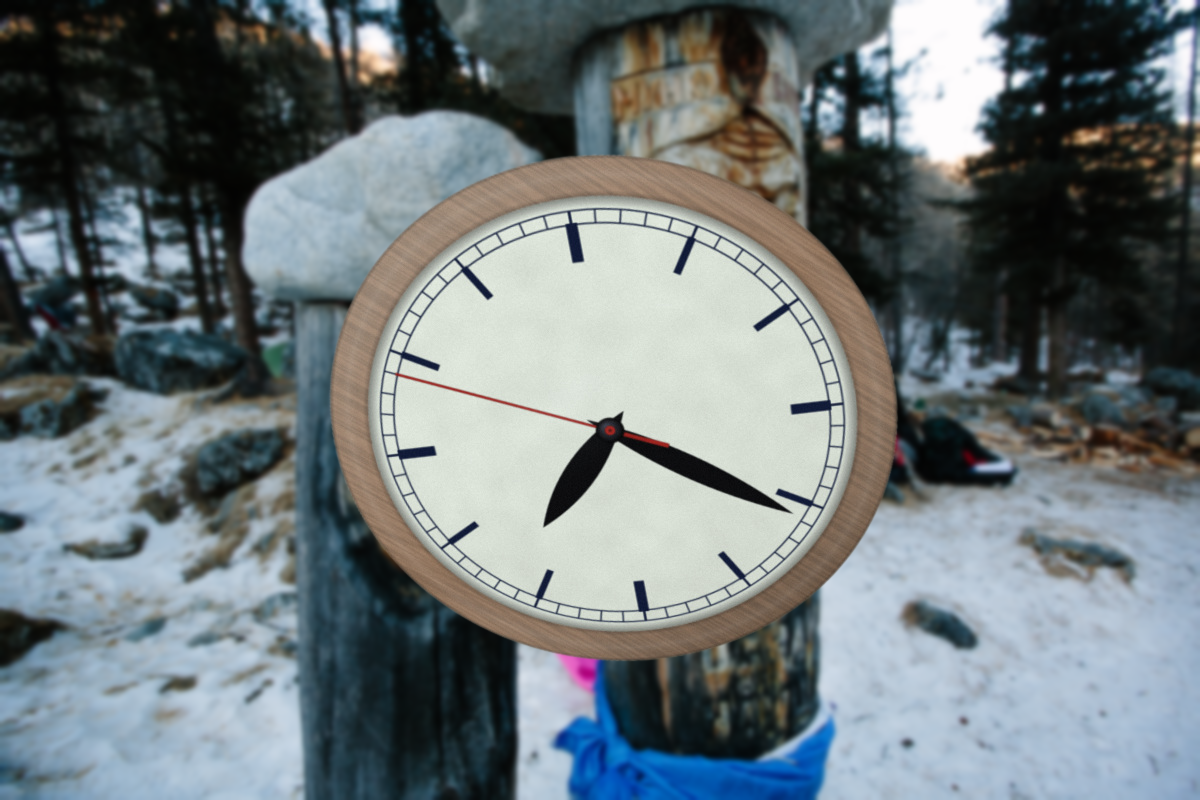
7:20:49
